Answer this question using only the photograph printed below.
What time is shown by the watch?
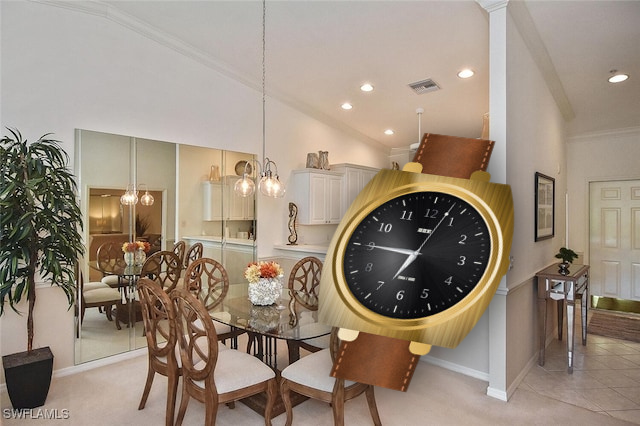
6:45:03
